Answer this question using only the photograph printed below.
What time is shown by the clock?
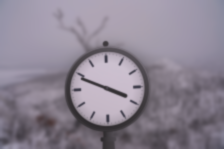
3:49
